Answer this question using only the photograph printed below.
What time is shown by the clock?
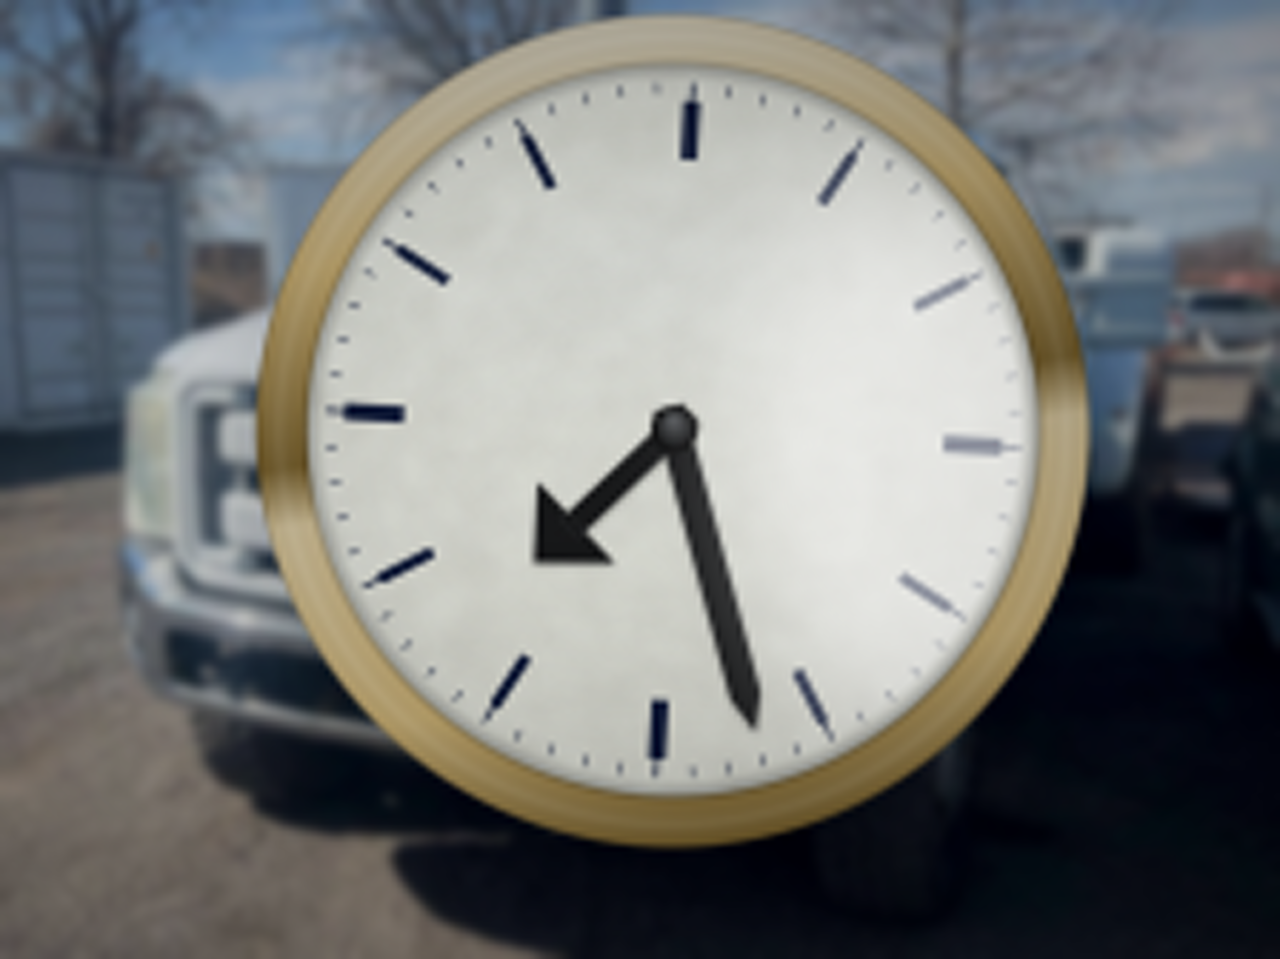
7:27
